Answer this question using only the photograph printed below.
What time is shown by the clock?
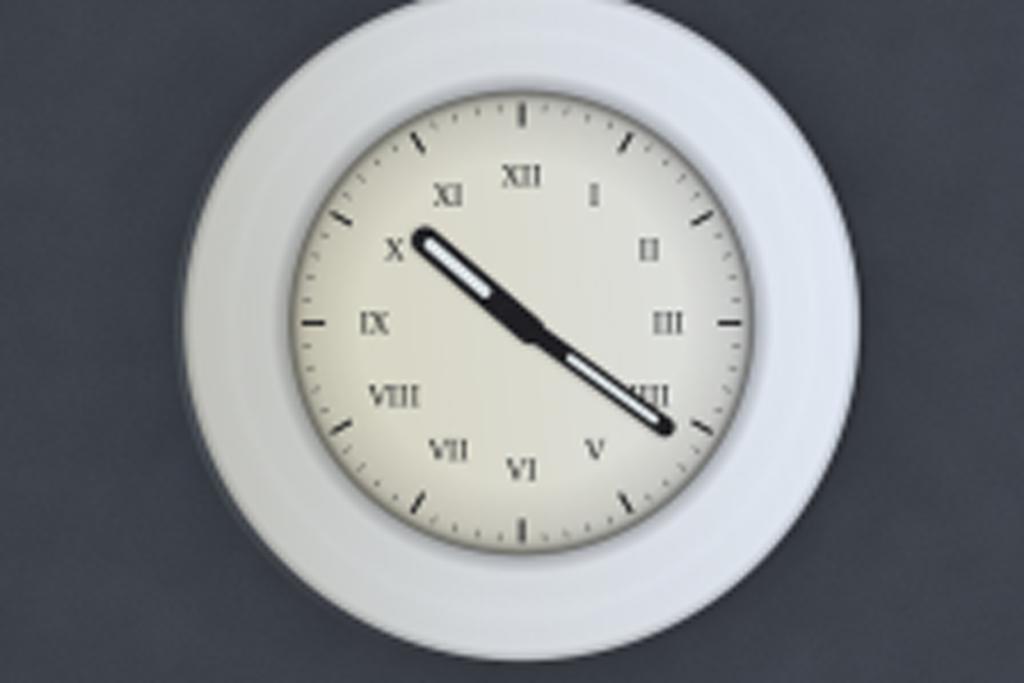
10:21
